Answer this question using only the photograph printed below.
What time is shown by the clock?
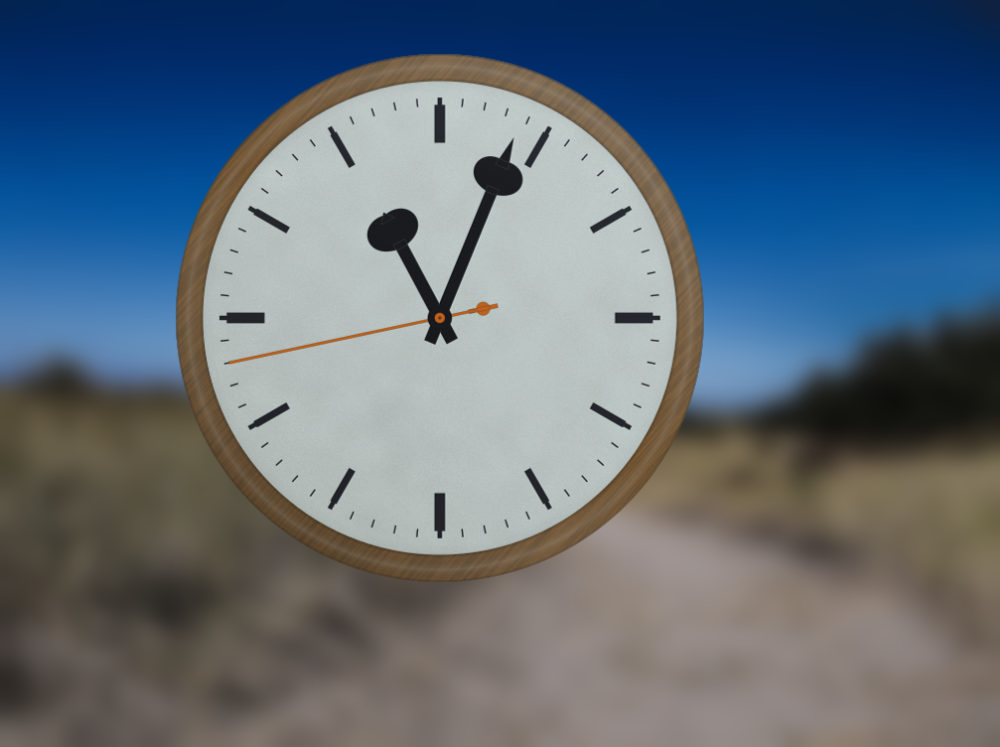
11:03:43
